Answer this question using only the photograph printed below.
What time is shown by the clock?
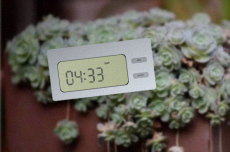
4:33
